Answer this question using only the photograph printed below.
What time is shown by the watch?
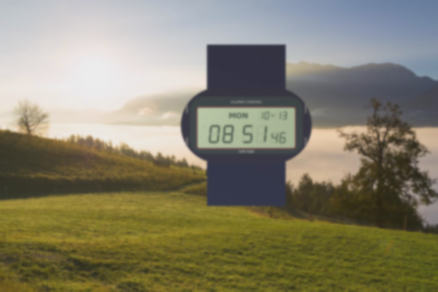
8:51:46
